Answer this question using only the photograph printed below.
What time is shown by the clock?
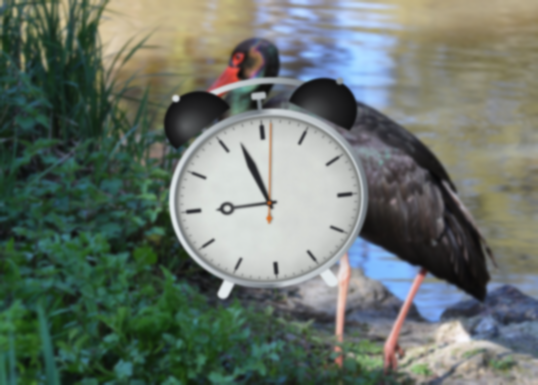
8:57:01
